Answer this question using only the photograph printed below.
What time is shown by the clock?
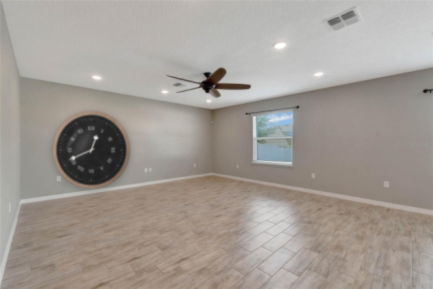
12:41
